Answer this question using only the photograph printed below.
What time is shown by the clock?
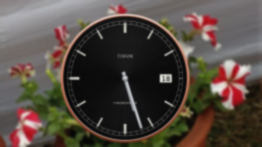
5:27
